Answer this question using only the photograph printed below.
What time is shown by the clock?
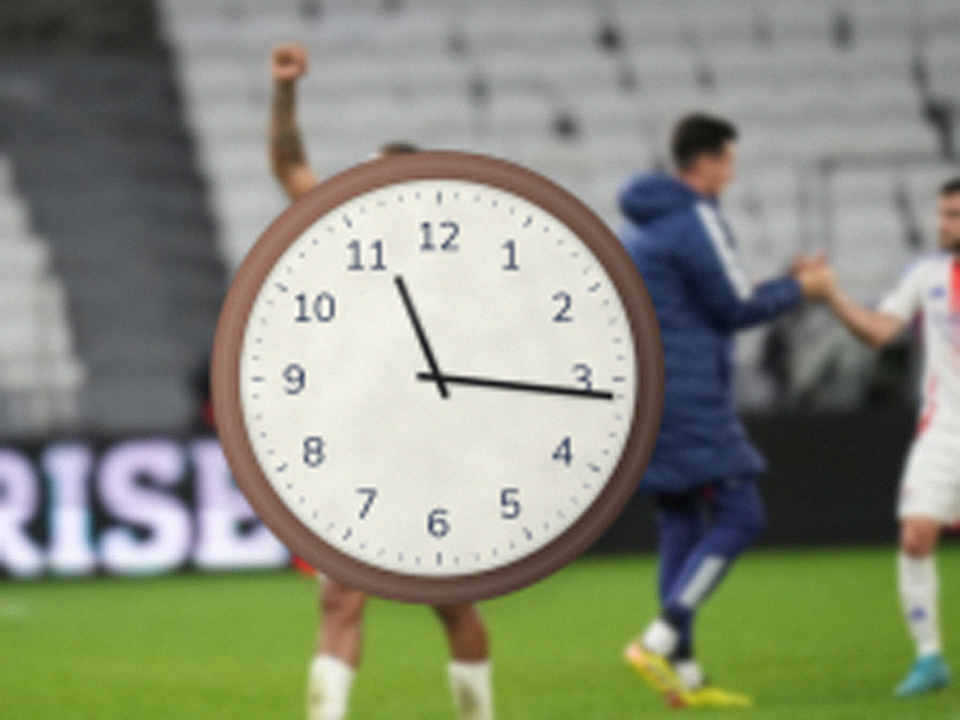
11:16
